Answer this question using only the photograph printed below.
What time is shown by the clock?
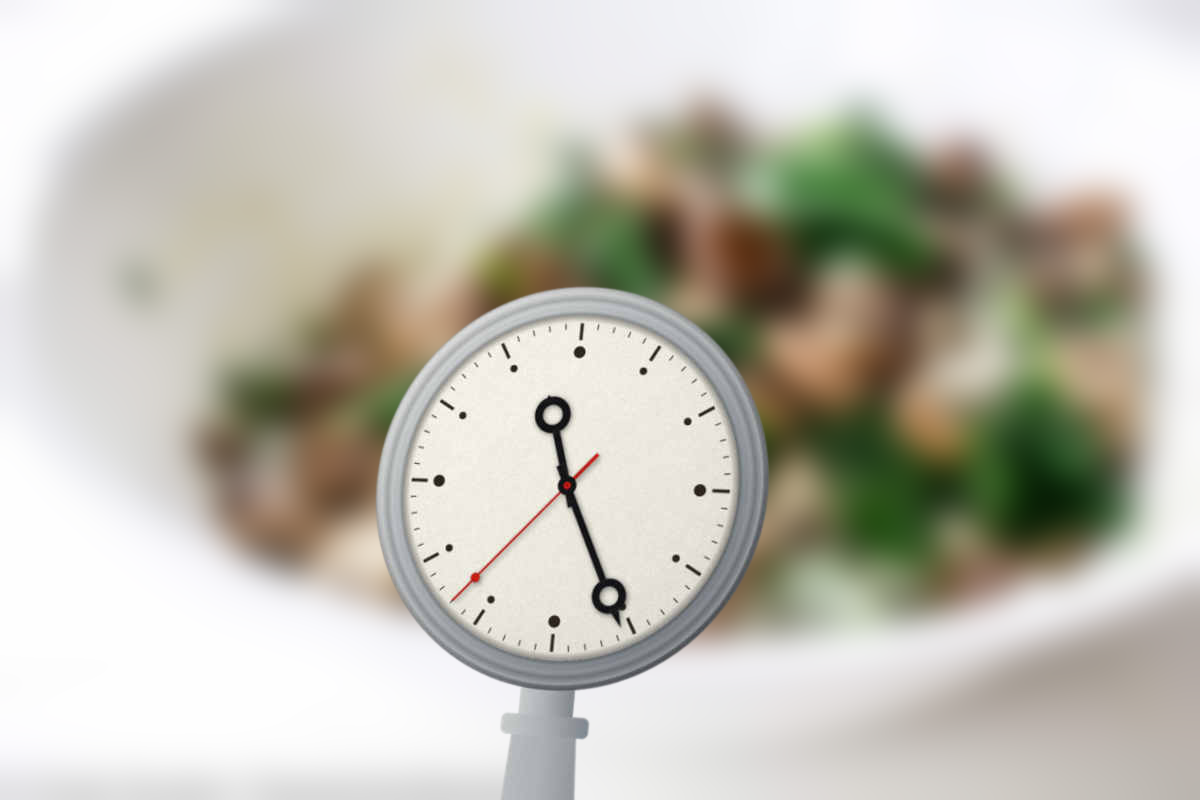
11:25:37
